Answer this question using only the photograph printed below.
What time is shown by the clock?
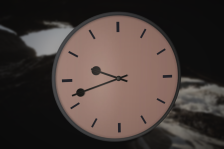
9:42
